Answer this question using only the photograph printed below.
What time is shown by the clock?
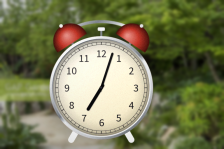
7:03
